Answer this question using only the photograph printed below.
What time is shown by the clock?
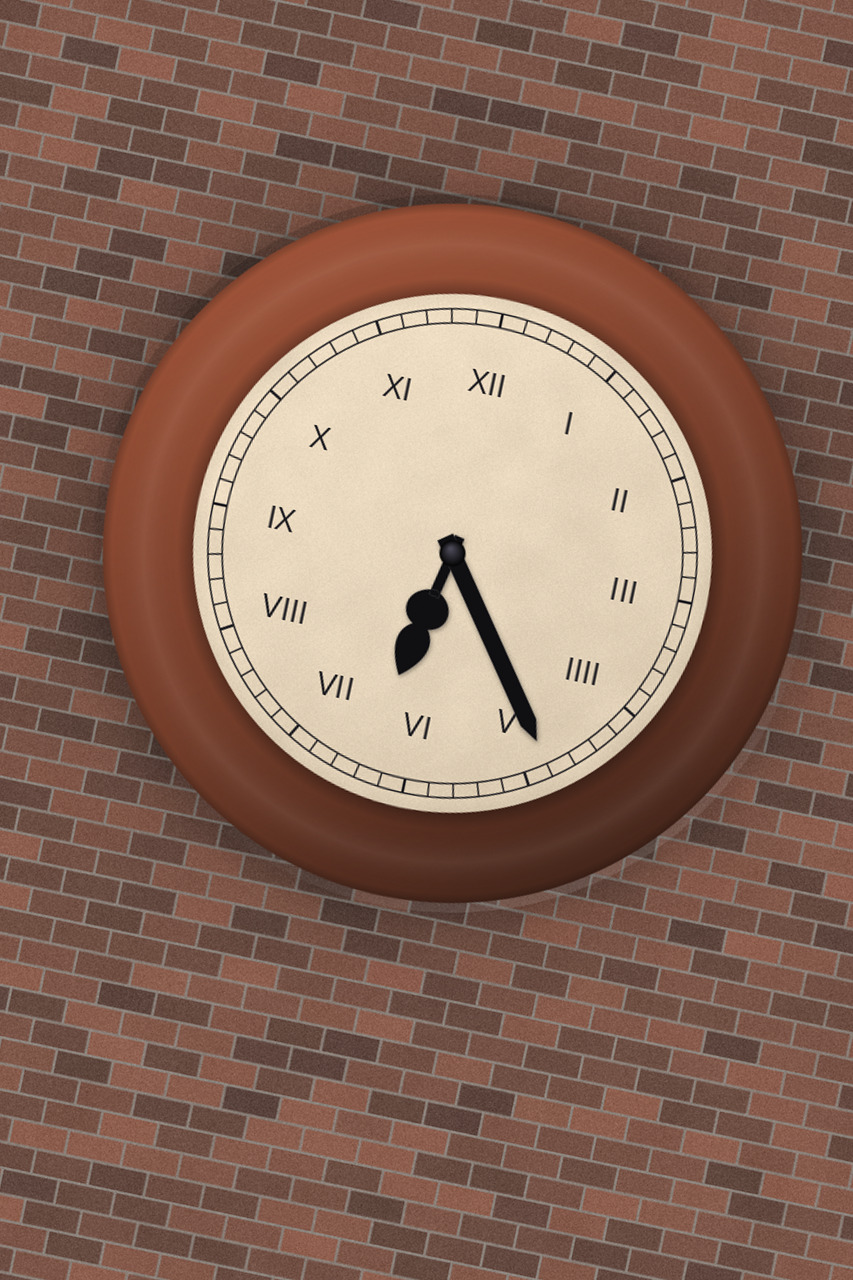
6:24
